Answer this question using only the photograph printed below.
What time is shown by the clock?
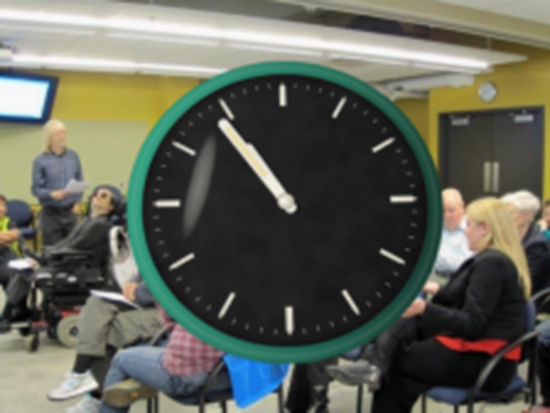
10:54
